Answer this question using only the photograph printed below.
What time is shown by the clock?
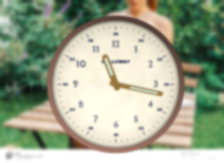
11:17
